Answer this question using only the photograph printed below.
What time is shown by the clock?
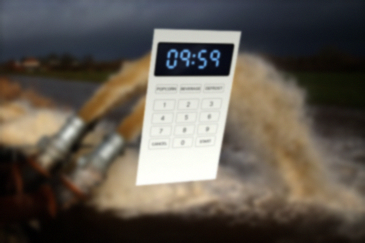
9:59
